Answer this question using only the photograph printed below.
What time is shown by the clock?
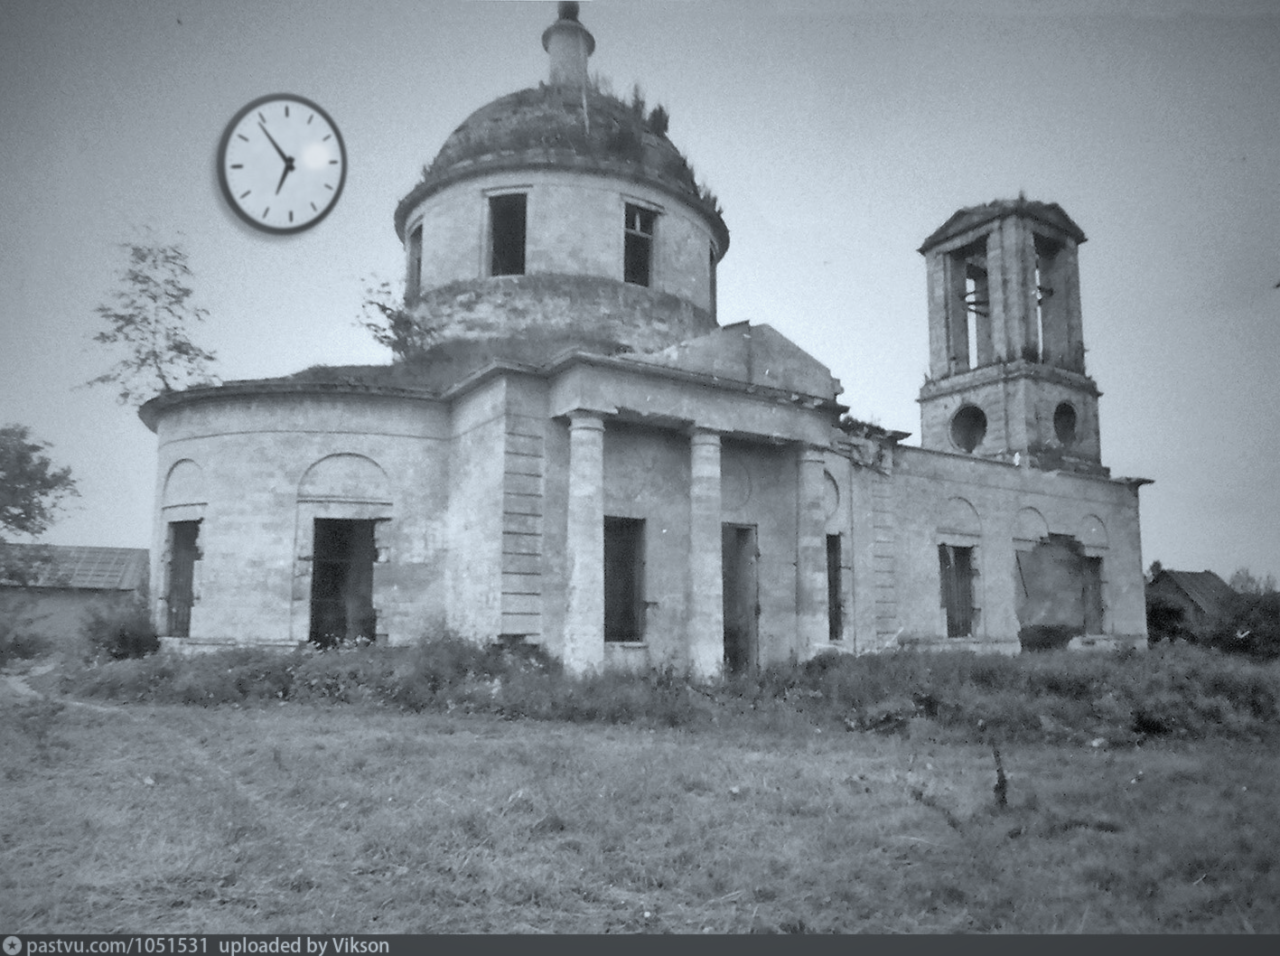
6:54
